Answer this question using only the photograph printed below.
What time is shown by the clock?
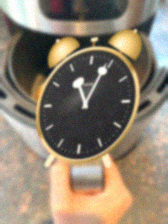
11:04
